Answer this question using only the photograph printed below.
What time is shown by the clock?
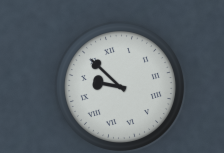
9:55
